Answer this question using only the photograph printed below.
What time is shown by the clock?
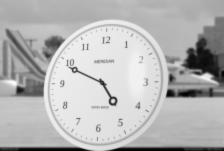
4:49
